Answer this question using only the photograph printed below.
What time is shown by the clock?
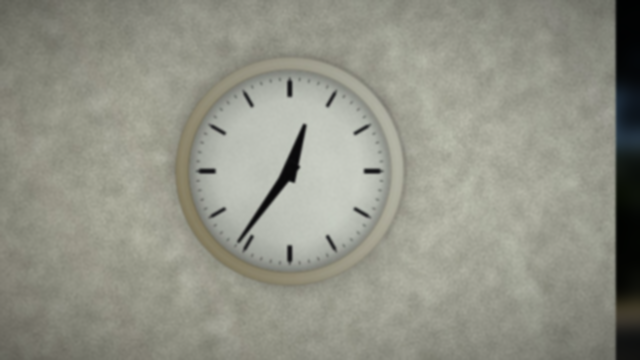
12:36
